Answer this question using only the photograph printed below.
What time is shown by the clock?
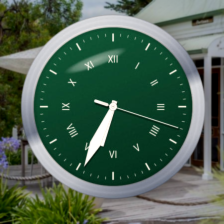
6:34:18
